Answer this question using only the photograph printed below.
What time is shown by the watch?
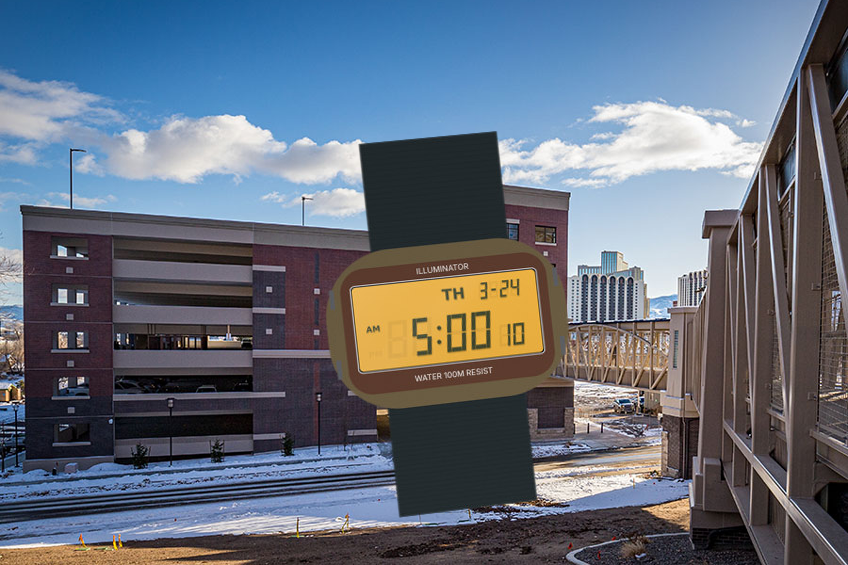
5:00:10
